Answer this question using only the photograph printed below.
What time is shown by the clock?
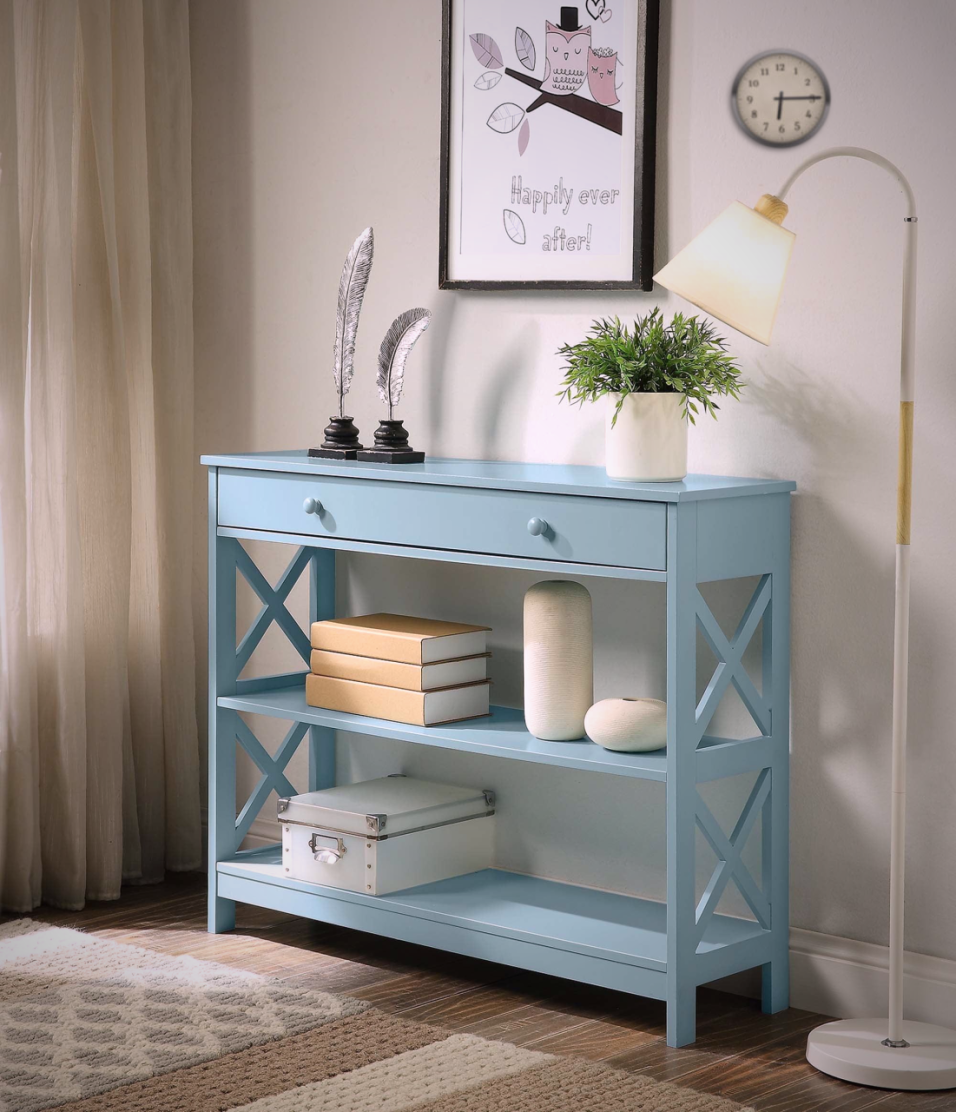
6:15
